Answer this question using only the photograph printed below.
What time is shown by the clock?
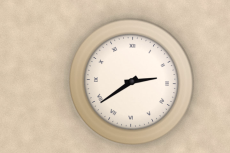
2:39
